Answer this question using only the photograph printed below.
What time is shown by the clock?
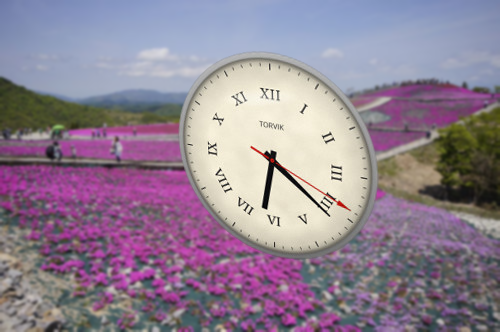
6:21:19
